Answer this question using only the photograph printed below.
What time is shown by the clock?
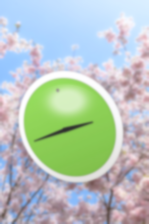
2:43
